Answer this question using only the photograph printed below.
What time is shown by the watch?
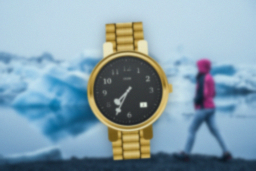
7:35
